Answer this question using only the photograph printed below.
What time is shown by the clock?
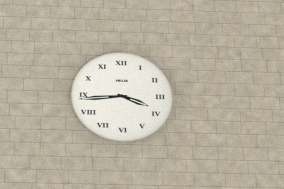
3:44
